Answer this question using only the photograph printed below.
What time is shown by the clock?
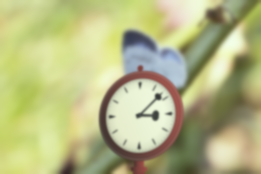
3:08
